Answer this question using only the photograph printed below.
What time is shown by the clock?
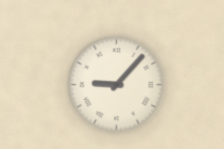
9:07
